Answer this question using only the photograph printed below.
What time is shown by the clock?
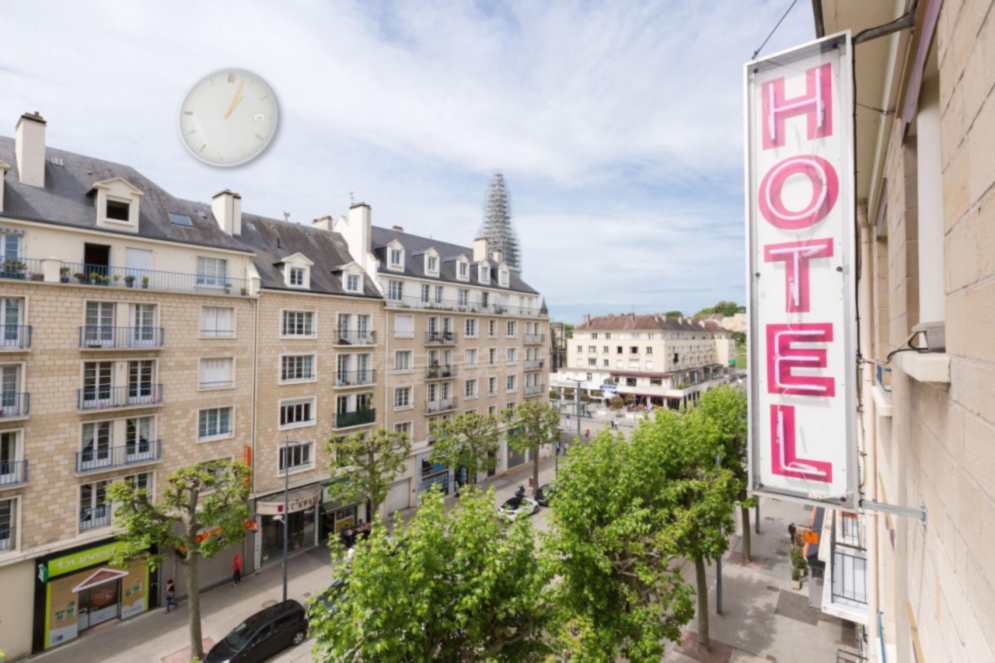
1:03
